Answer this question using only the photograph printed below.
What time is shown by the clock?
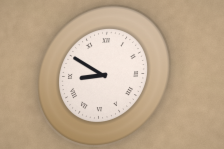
8:50
